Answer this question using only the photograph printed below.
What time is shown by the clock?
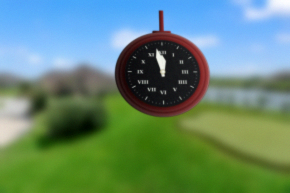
11:58
